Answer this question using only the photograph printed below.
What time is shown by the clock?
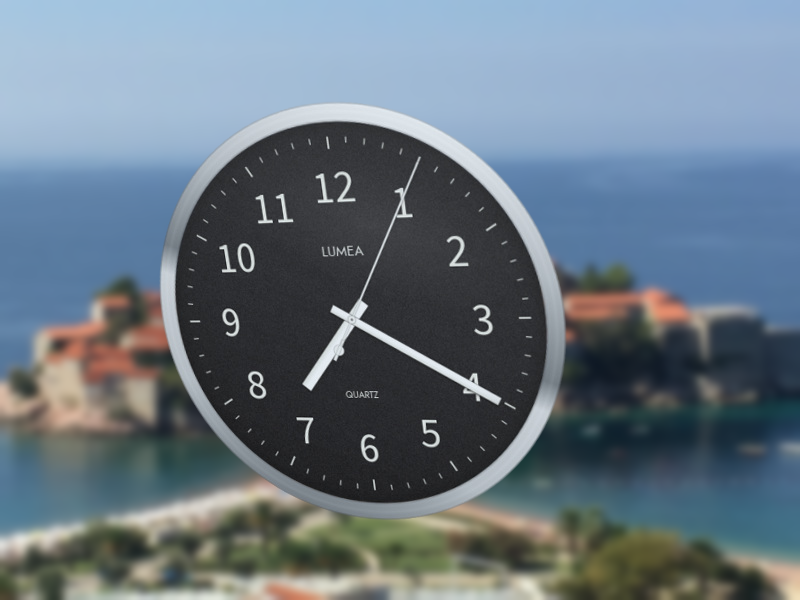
7:20:05
